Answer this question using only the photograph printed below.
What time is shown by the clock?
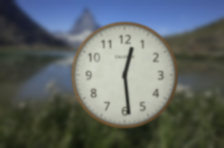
12:29
